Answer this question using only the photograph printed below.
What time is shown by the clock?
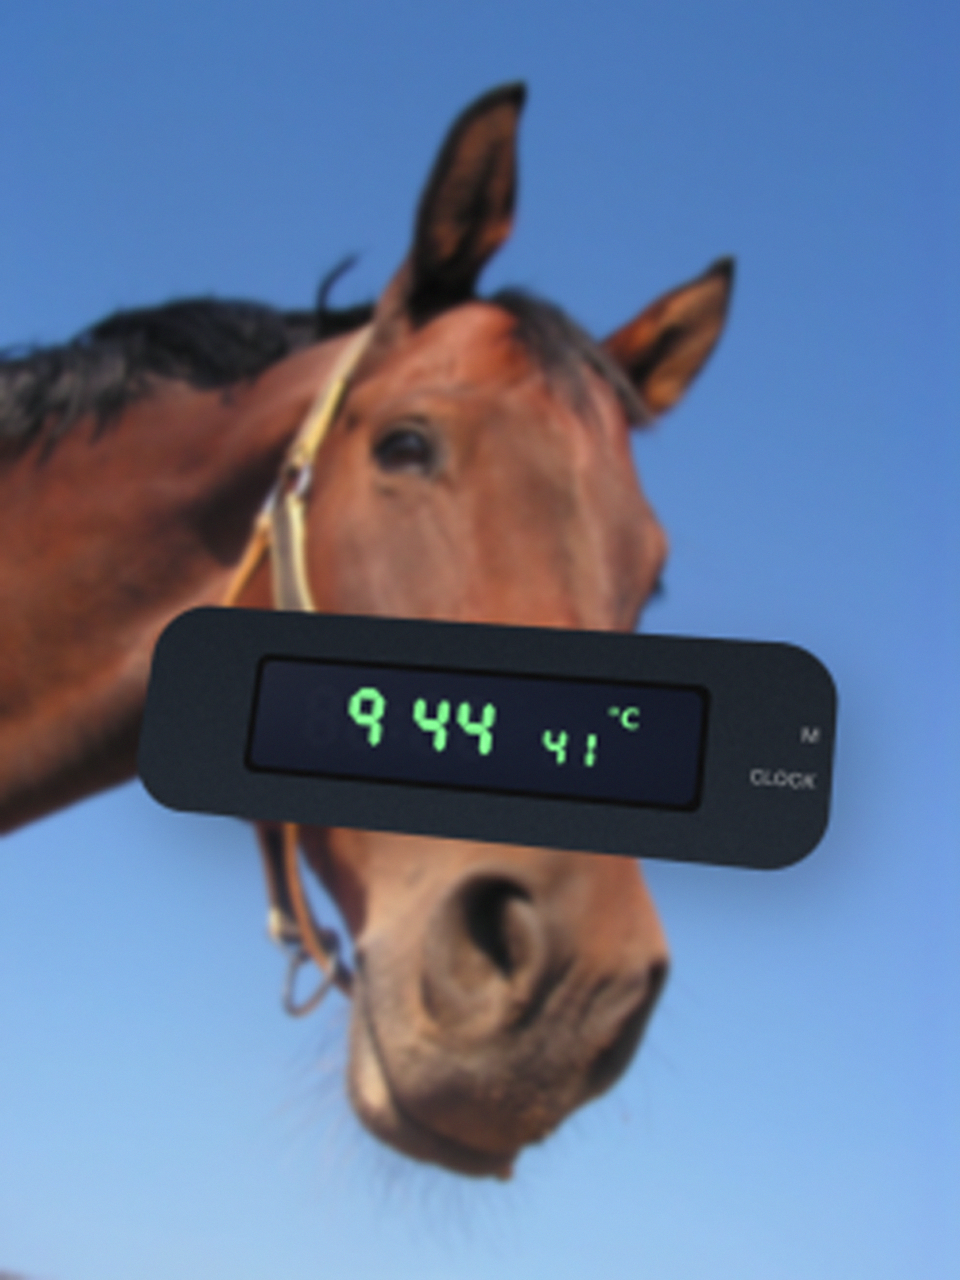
9:44
